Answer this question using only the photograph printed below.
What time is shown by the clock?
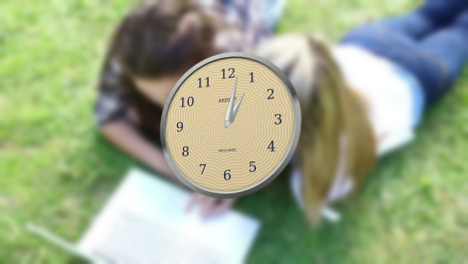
1:02
